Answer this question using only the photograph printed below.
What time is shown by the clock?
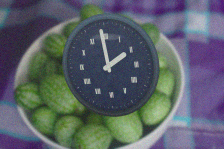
1:59
